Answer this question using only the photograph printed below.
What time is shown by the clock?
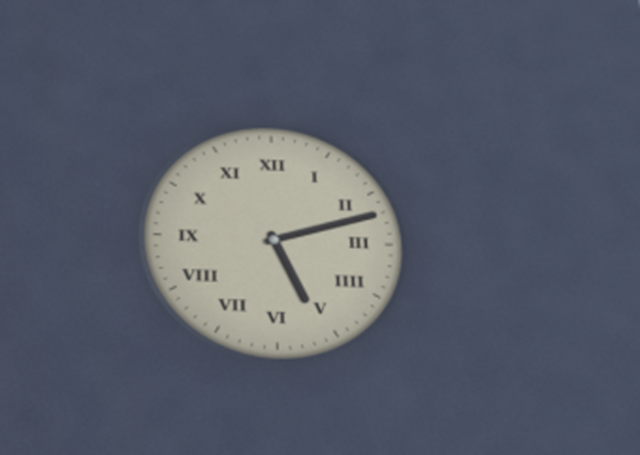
5:12
